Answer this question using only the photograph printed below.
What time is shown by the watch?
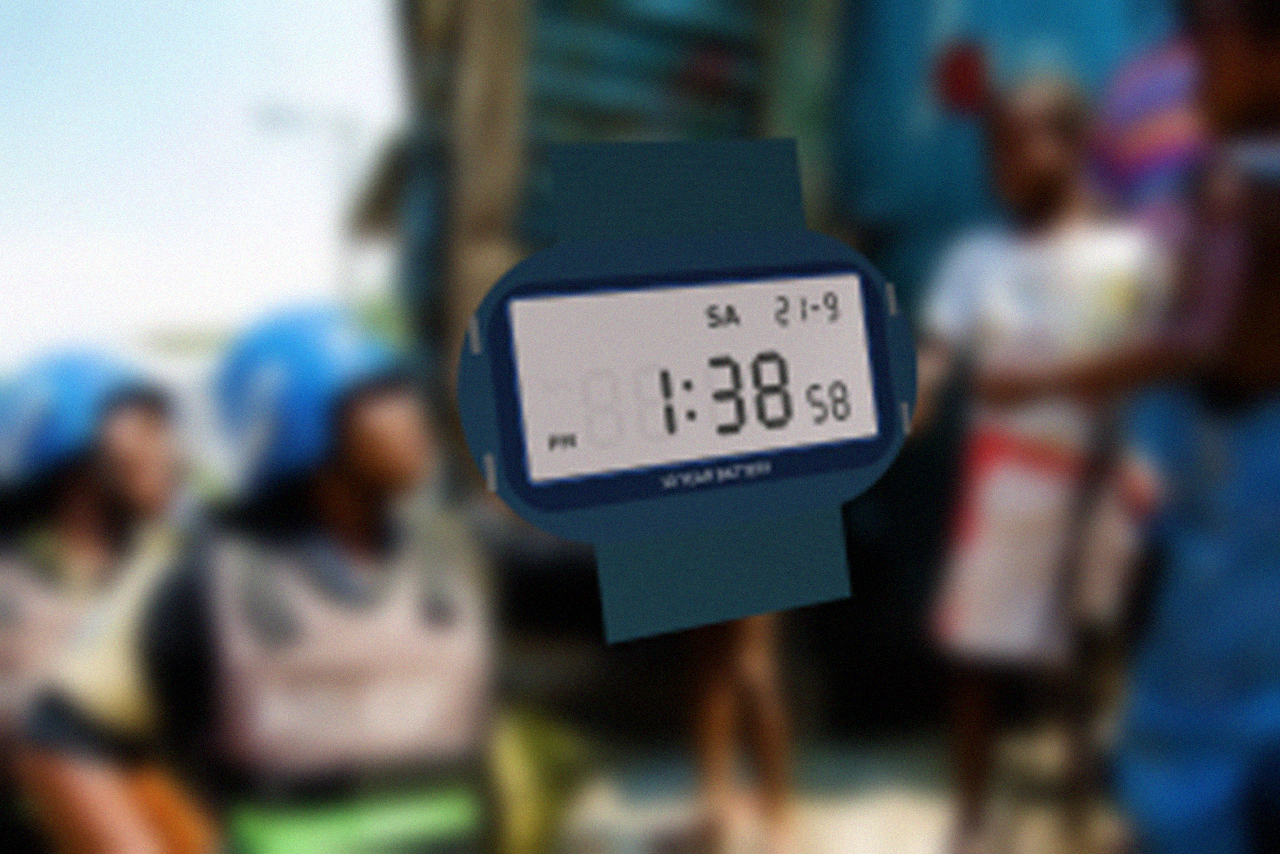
1:38:58
